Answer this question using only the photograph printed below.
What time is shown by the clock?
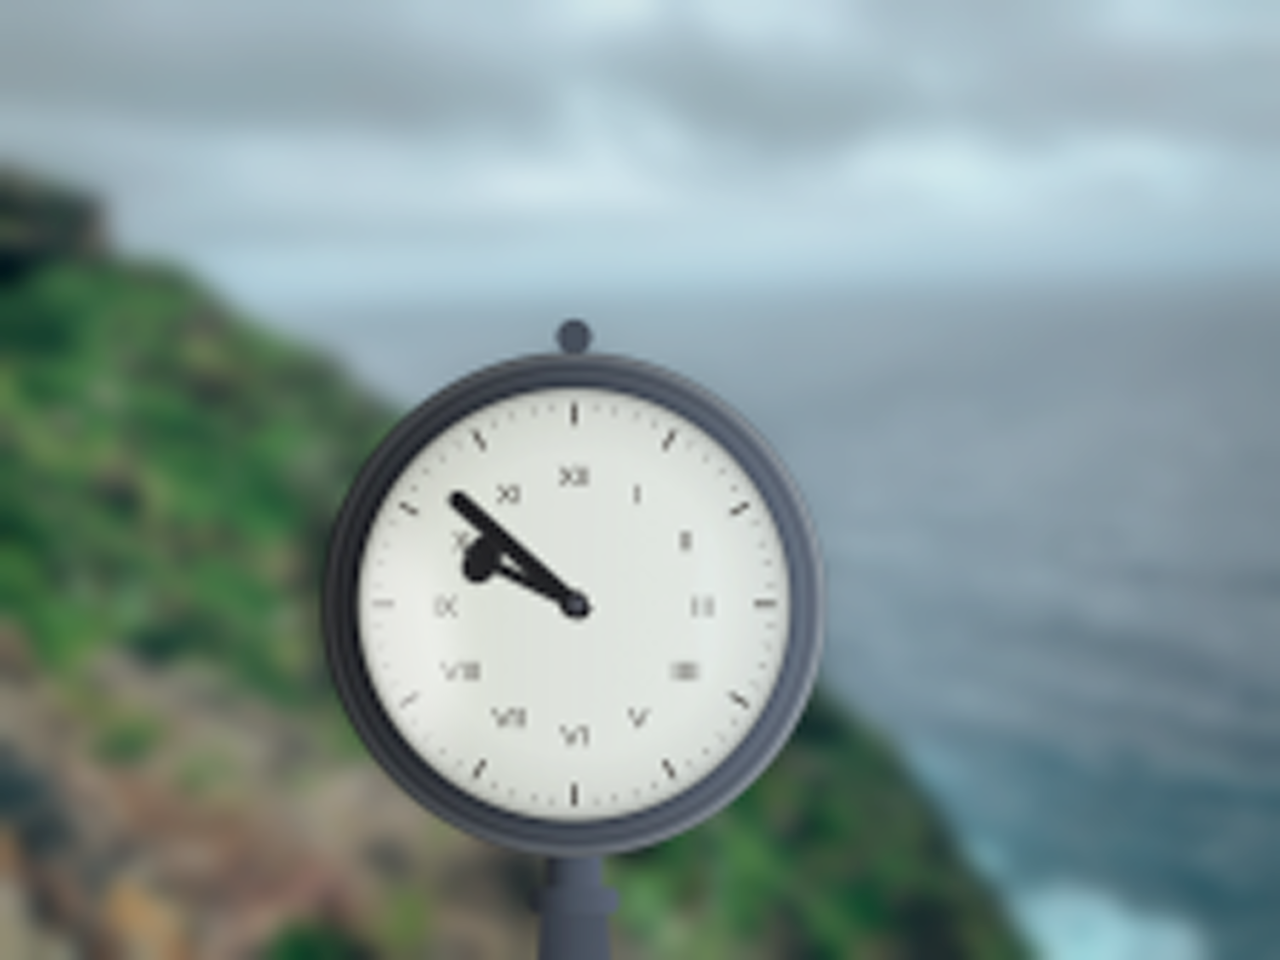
9:52
